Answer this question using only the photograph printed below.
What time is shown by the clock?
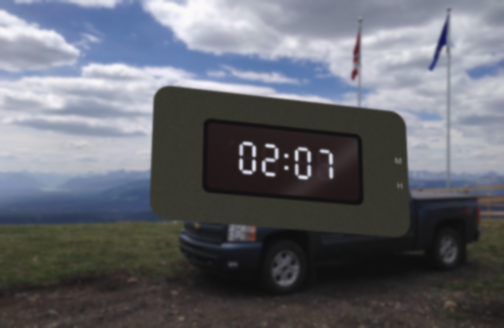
2:07
